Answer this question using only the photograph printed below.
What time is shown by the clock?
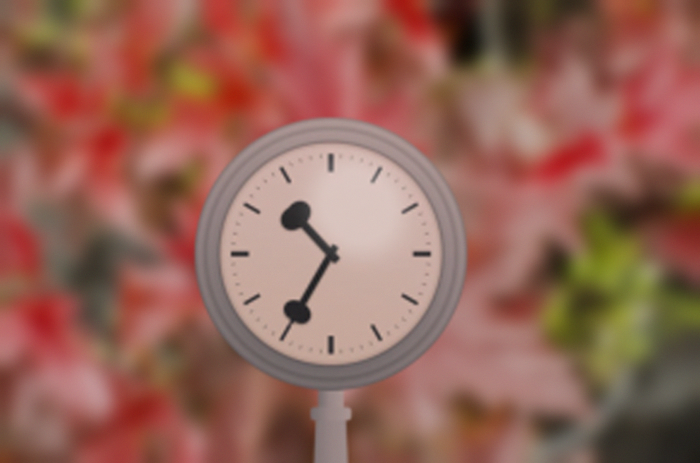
10:35
